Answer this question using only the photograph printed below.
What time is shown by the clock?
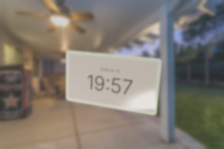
19:57
